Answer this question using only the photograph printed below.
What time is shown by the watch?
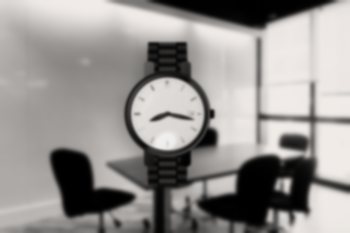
8:17
